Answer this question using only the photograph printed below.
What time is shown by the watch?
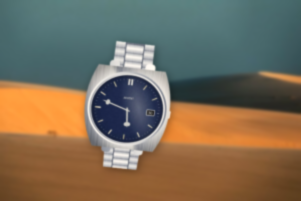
5:48
